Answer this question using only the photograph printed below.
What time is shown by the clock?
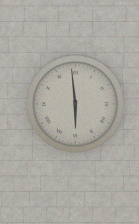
5:59
